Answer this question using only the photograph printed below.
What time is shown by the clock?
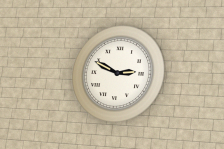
2:49
